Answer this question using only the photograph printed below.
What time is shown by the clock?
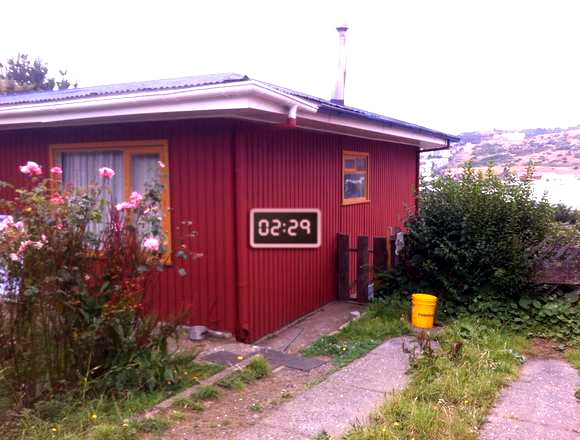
2:29
